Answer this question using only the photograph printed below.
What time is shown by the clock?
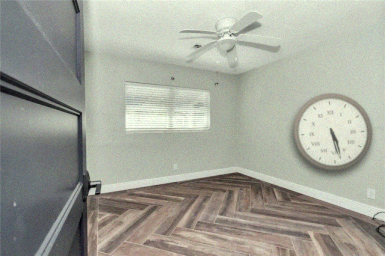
5:28
